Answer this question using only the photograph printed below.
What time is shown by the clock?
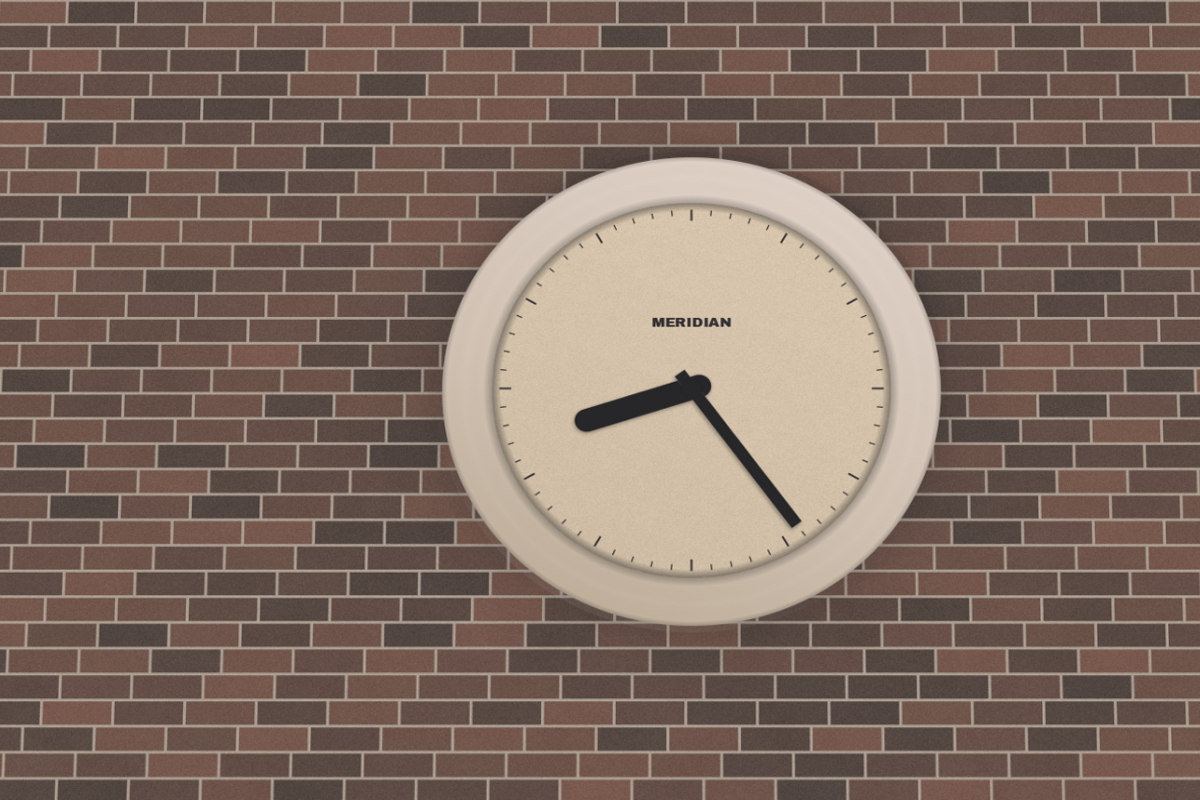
8:24
